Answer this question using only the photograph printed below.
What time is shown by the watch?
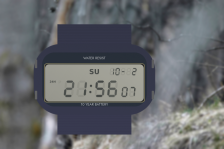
21:56:07
